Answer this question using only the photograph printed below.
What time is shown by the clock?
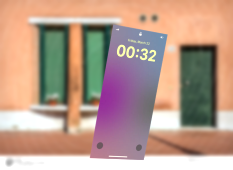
0:32
